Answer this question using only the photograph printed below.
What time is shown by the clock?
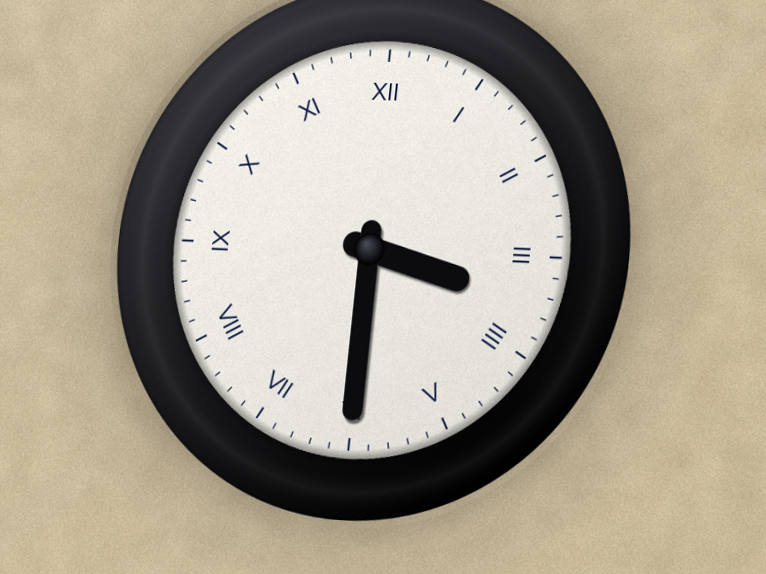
3:30
